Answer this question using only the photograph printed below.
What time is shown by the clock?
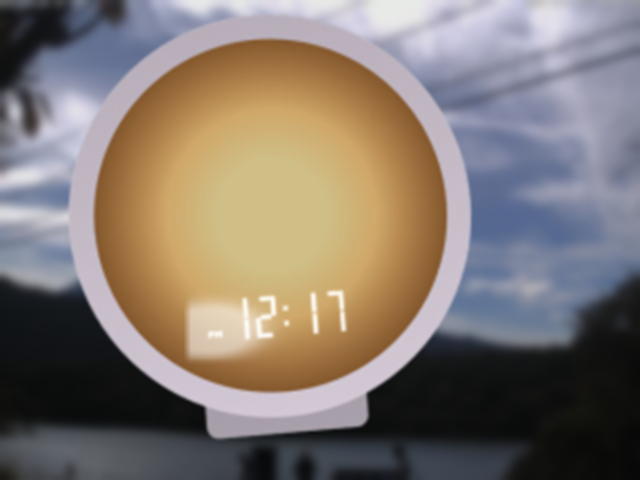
12:17
